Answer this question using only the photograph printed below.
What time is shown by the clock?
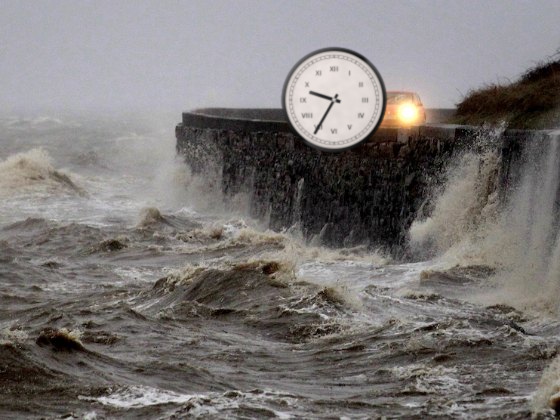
9:35
